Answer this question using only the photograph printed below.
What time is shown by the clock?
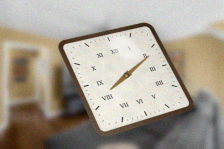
8:11
